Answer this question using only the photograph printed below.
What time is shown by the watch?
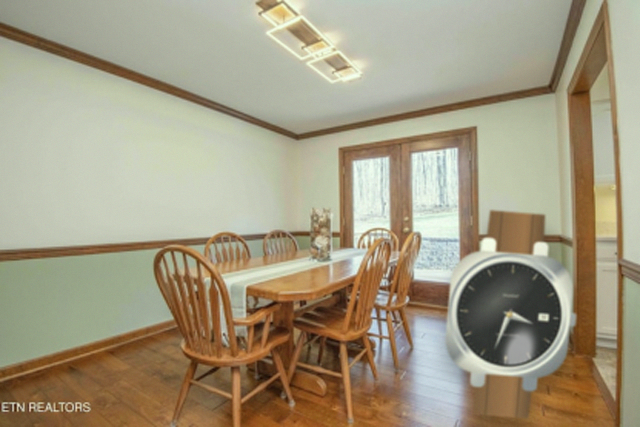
3:33
